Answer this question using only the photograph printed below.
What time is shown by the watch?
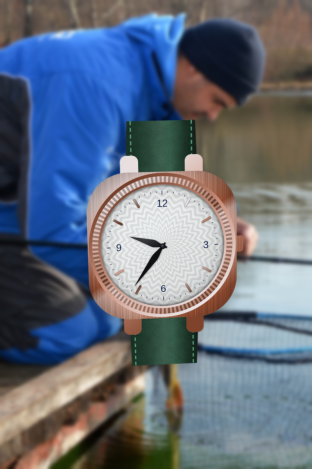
9:36
